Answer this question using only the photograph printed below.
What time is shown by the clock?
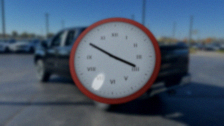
3:50
